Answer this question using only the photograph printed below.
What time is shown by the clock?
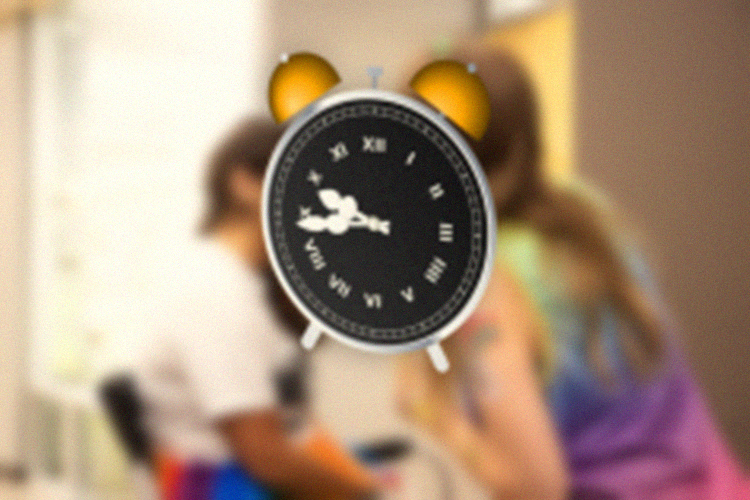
9:44
